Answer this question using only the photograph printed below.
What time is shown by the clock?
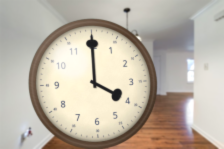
4:00
